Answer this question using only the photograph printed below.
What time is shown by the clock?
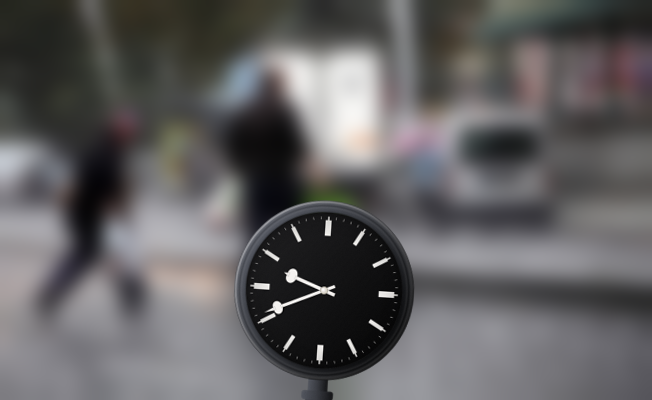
9:41
